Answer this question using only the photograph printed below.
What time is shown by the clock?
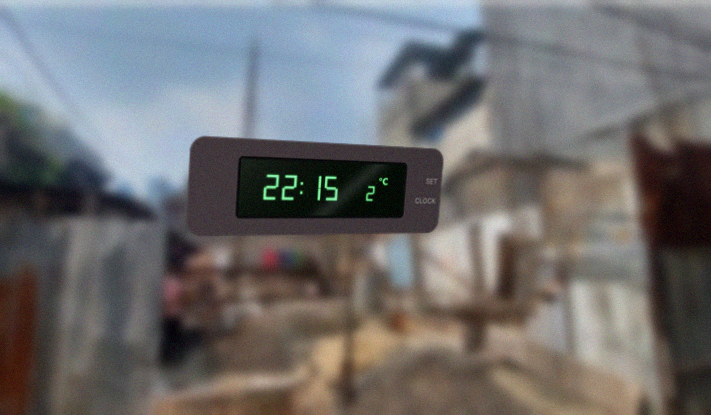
22:15
